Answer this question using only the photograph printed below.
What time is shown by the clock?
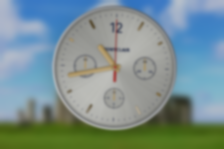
10:43
